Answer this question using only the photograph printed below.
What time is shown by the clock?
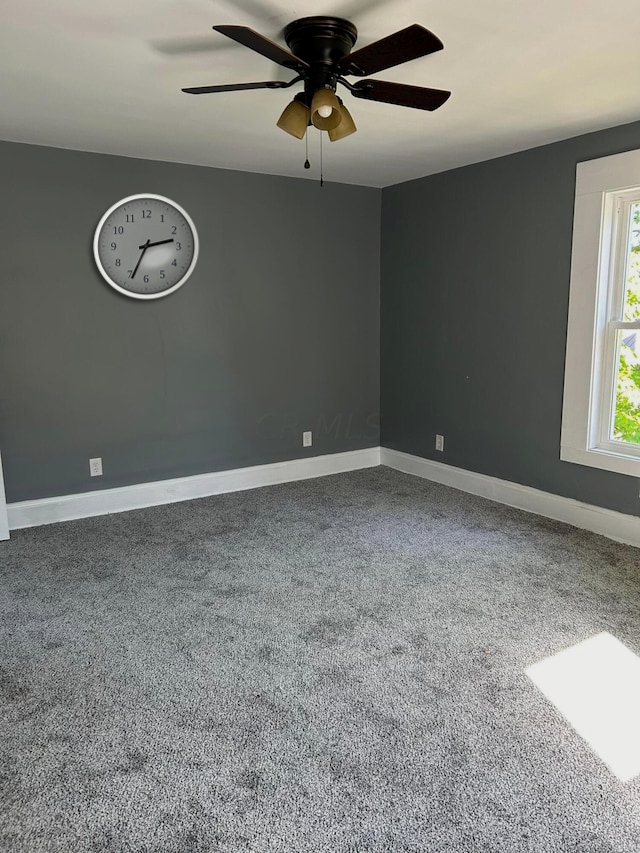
2:34
